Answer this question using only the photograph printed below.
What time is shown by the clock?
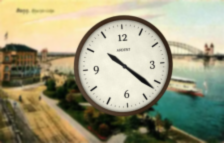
10:22
